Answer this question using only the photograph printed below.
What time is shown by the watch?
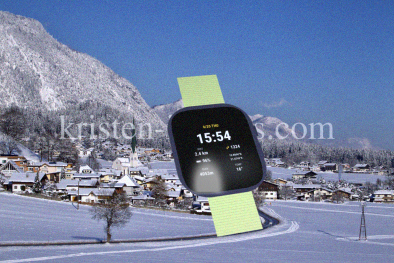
15:54
